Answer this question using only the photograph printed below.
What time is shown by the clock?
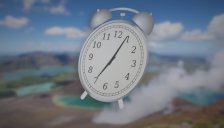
7:04
